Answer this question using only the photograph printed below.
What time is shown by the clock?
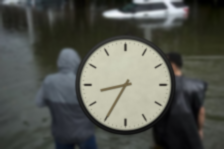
8:35
